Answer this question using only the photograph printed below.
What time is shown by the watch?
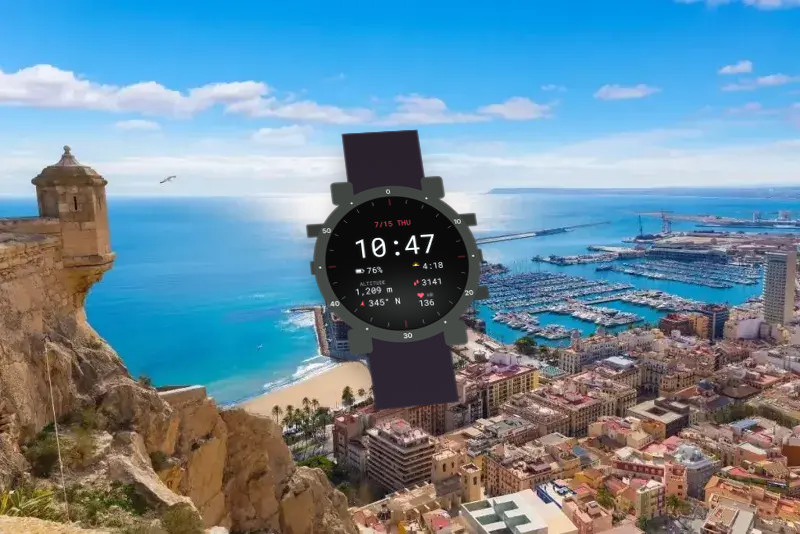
10:47
